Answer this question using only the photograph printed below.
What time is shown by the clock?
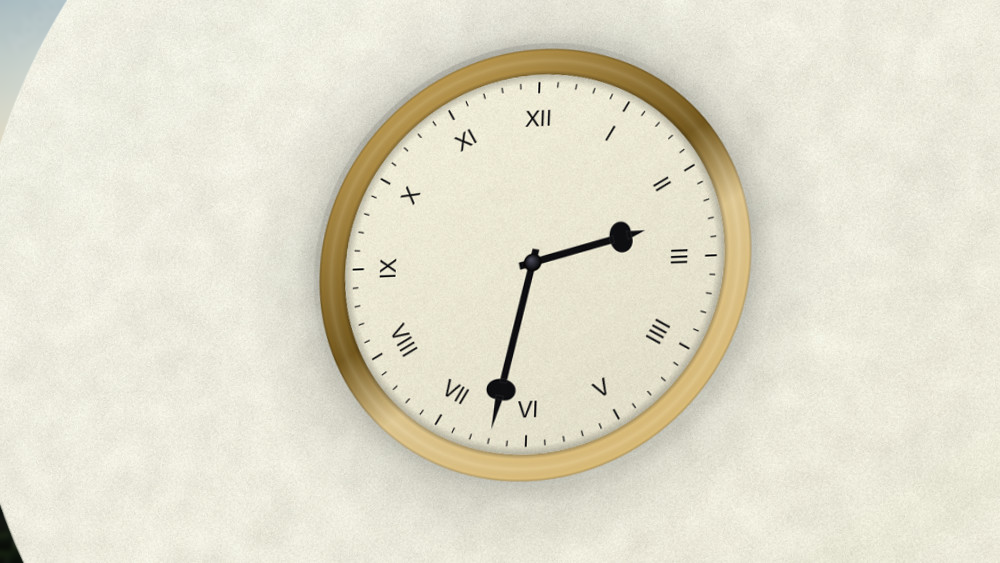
2:32
